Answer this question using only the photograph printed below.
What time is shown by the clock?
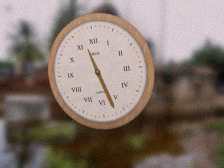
11:27
